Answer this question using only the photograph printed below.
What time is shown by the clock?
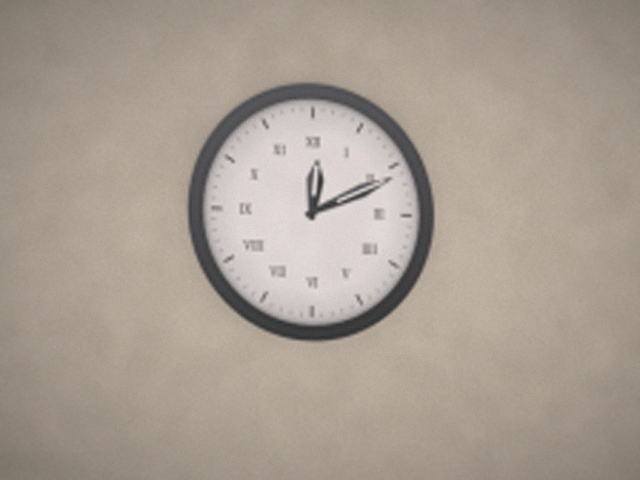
12:11
